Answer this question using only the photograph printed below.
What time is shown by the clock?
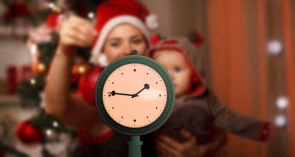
1:46
